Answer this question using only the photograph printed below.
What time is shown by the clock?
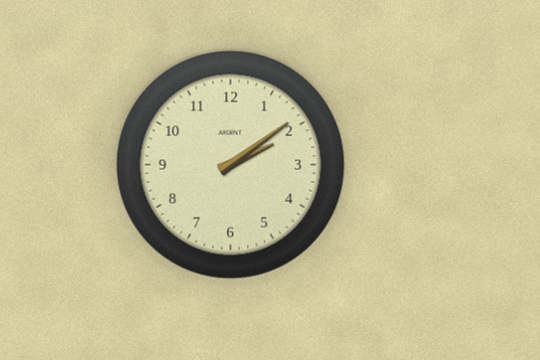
2:09
